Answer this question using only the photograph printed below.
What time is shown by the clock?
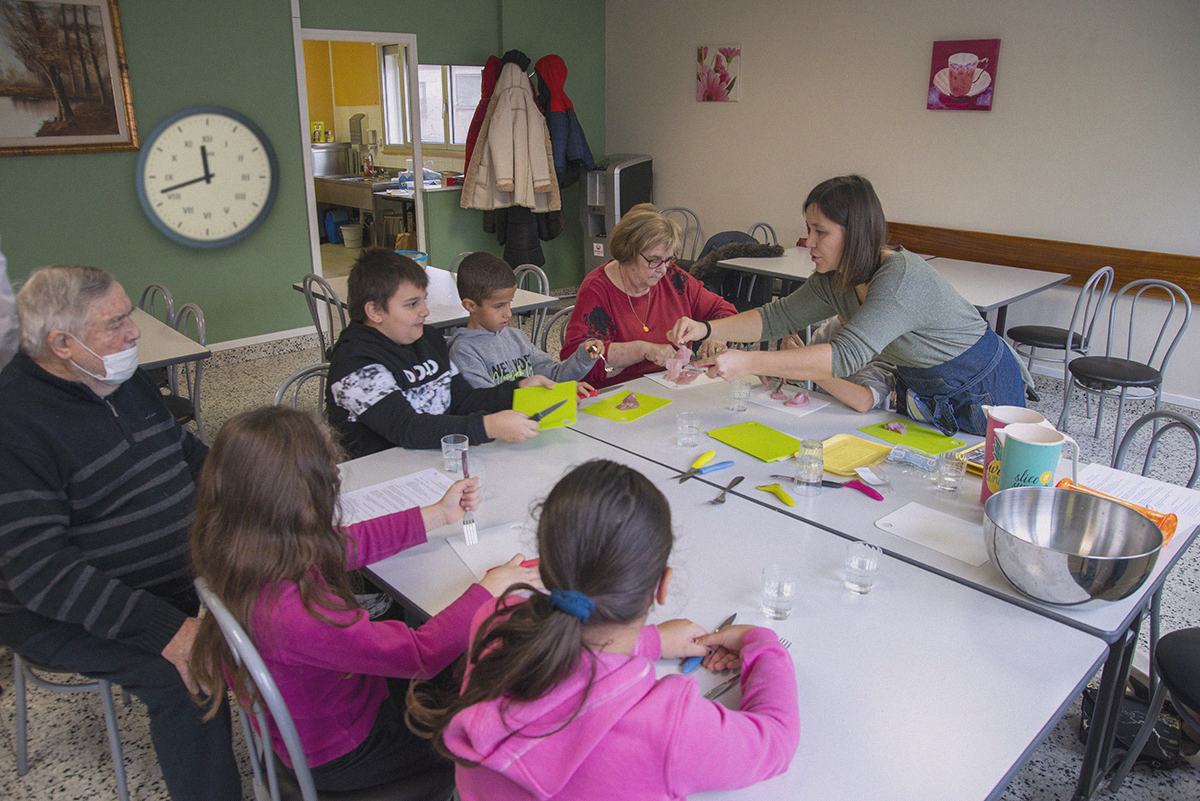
11:42
